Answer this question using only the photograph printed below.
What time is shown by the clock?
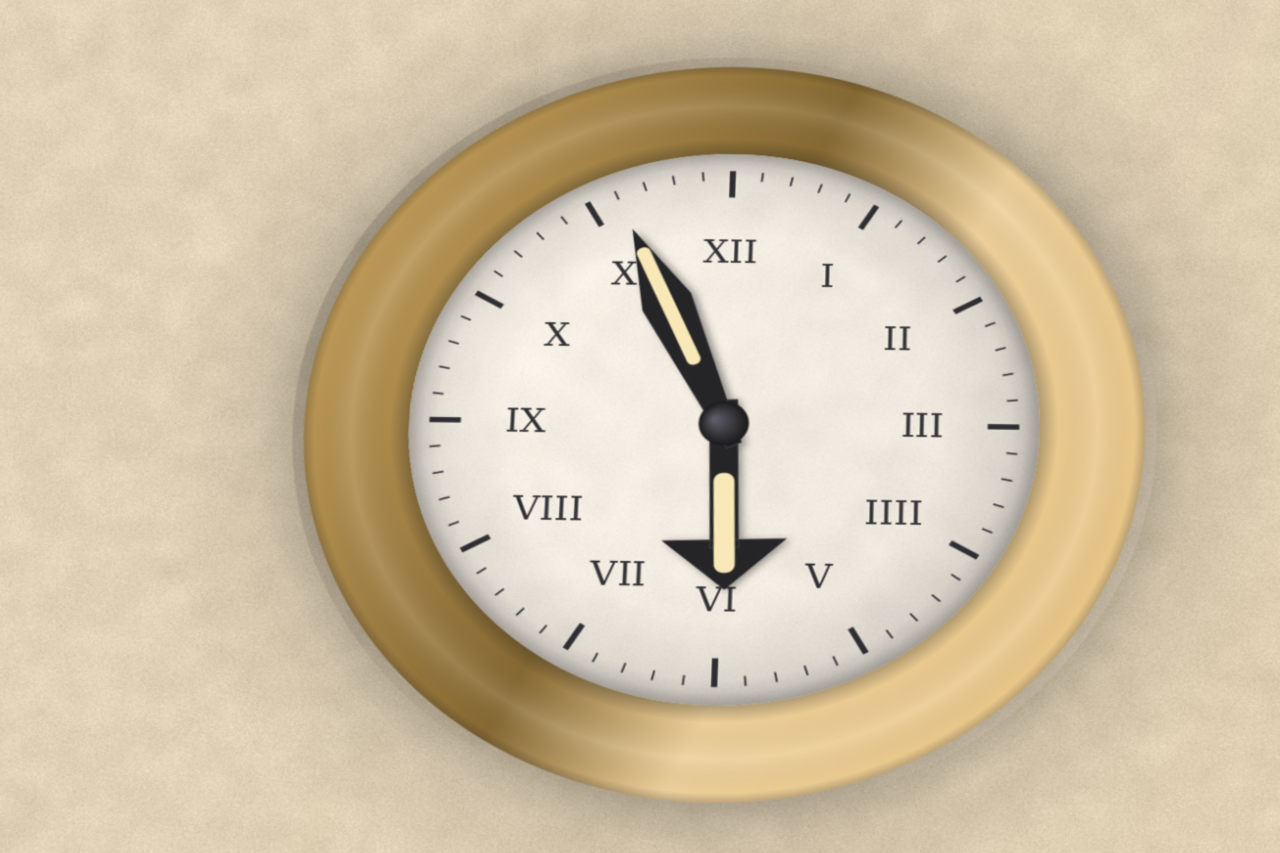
5:56
